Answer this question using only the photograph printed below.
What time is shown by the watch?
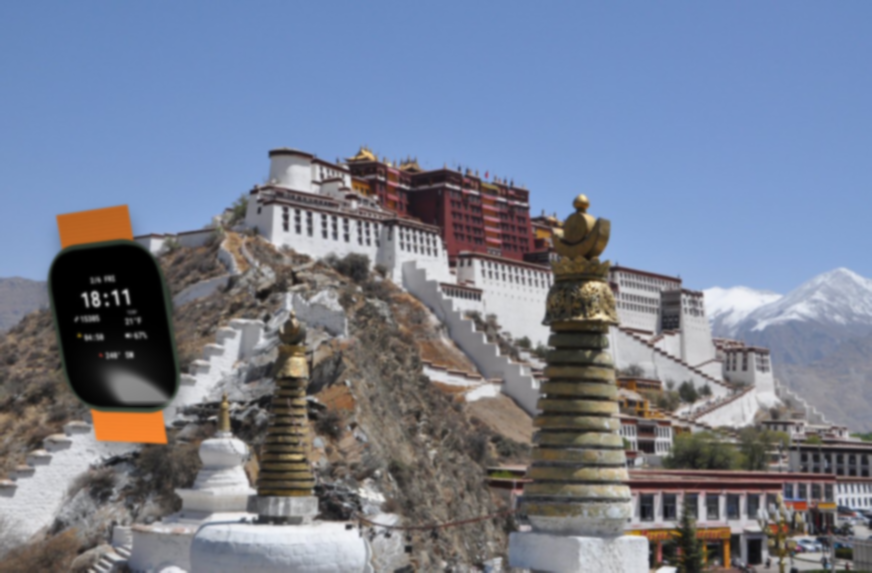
18:11
